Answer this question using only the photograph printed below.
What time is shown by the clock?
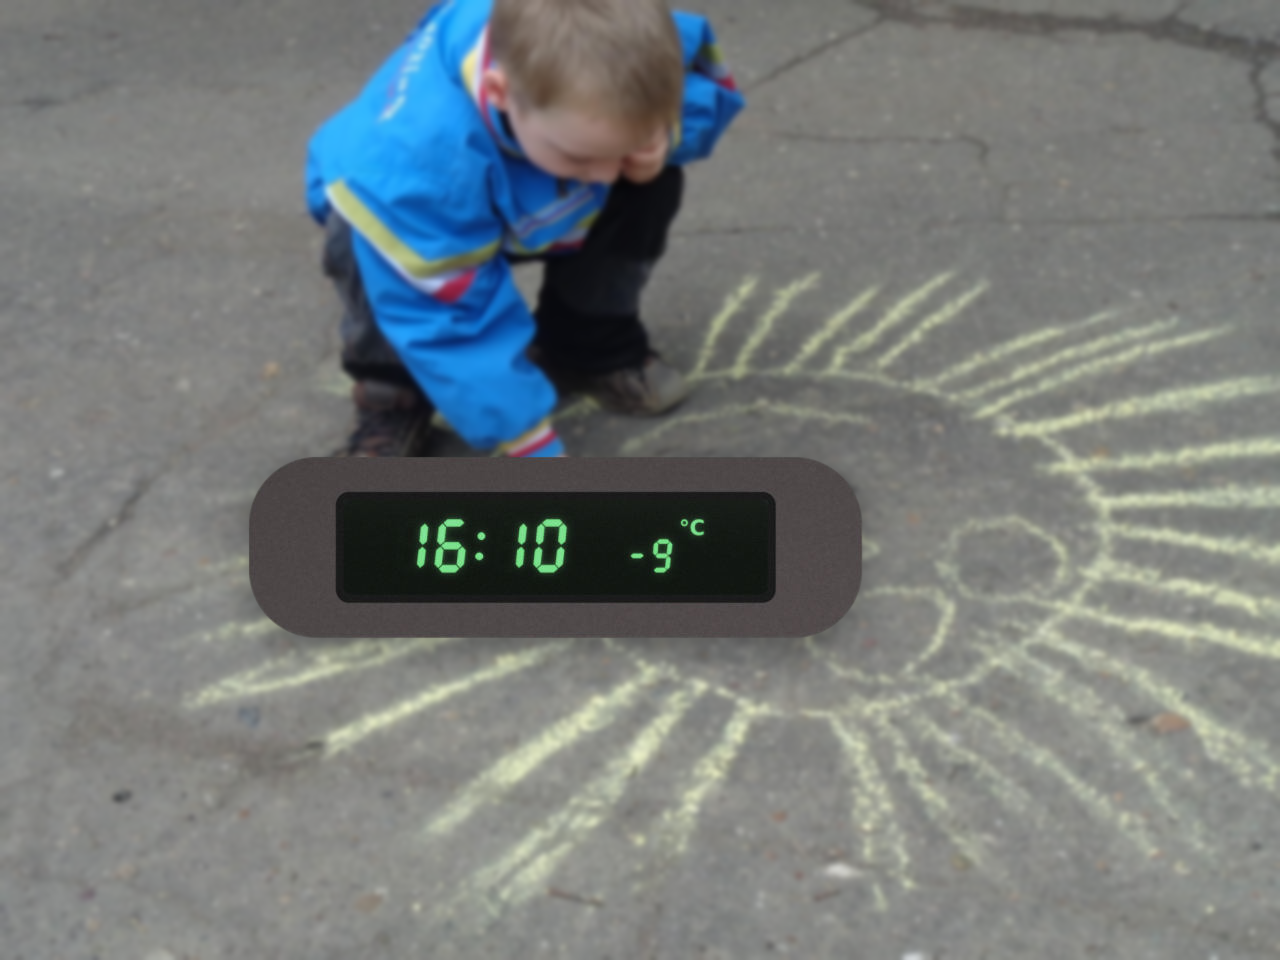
16:10
